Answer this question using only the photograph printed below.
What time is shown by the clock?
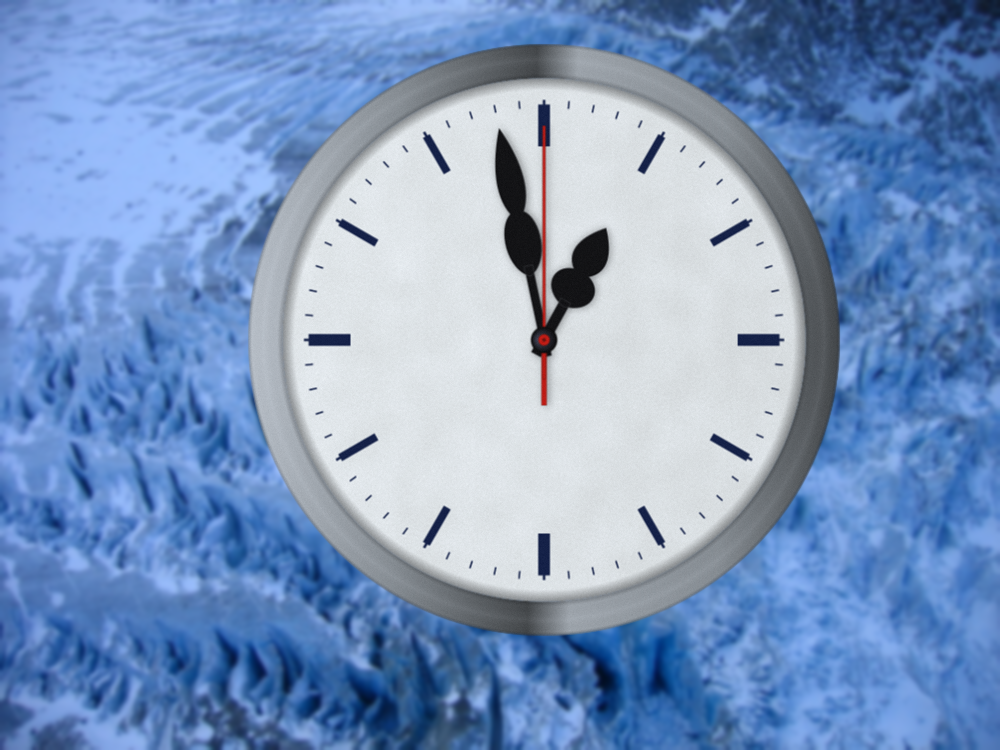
12:58:00
